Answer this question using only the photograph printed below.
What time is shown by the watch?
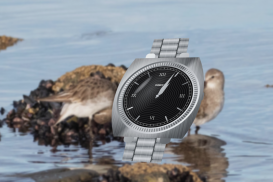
1:04
